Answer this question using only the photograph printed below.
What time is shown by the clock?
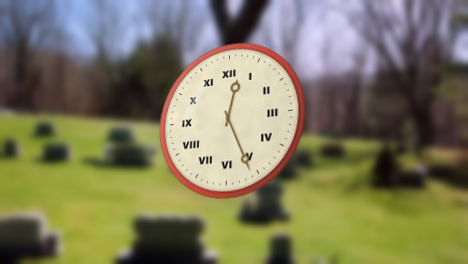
12:26
